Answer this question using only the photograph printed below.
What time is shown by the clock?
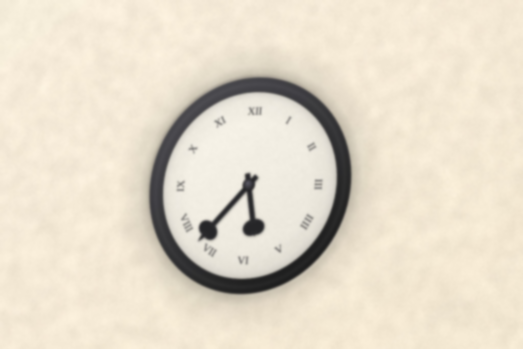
5:37
